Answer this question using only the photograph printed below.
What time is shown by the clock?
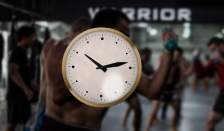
10:13
